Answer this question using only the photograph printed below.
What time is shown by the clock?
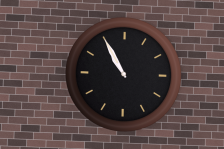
10:55
